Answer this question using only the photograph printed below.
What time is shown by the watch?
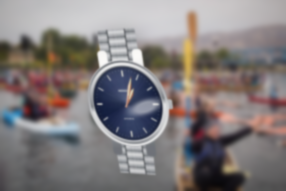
1:03
